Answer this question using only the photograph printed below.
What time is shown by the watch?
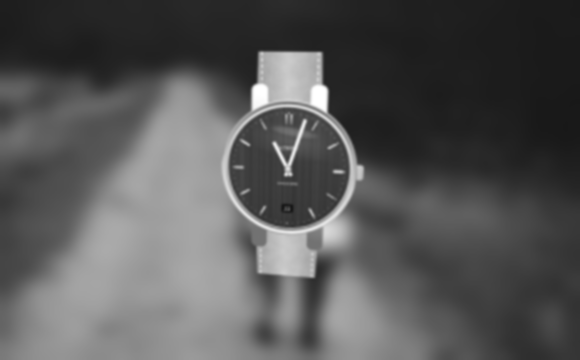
11:03
